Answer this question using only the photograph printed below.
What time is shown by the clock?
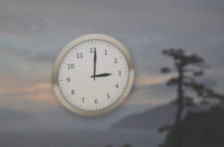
3:01
